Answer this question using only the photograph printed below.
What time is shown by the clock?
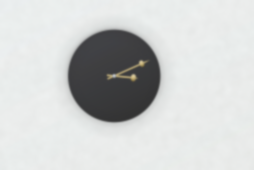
3:11
